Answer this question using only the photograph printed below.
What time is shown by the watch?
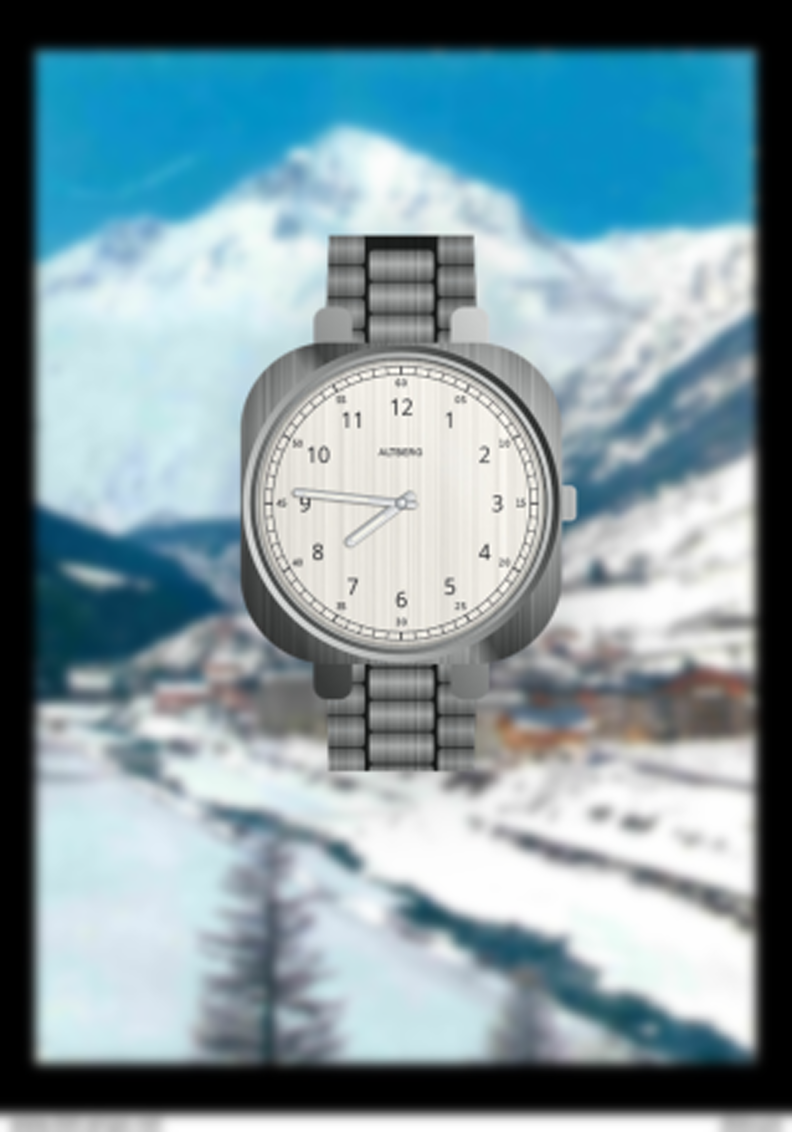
7:46
